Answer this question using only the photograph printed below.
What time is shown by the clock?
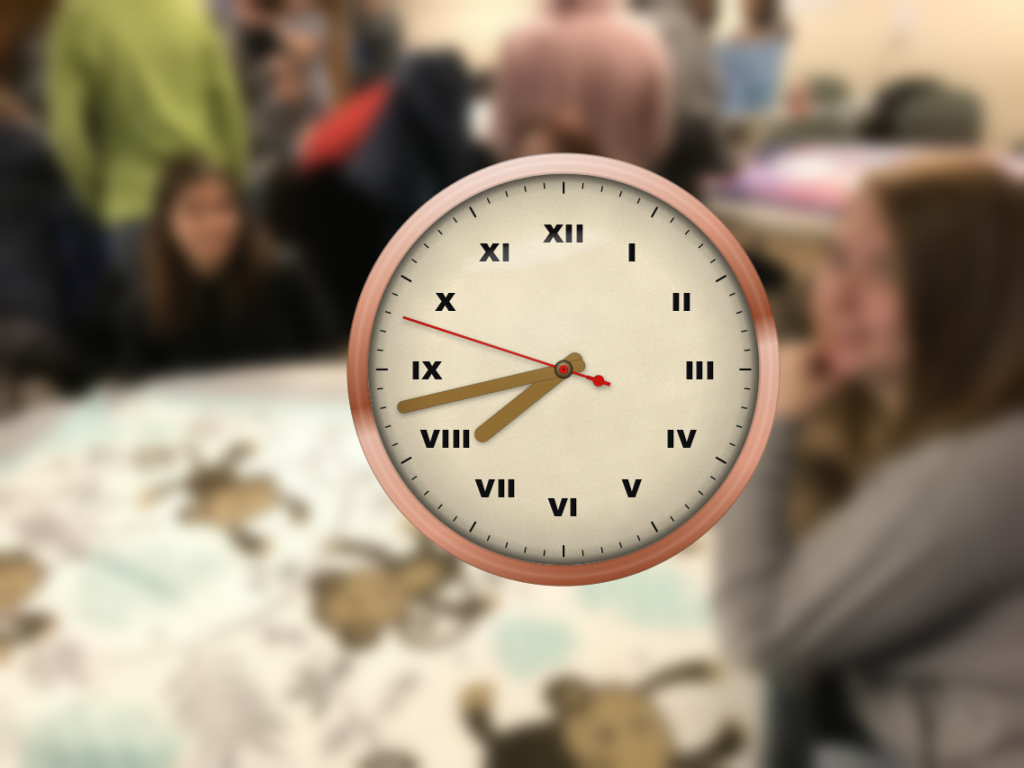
7:42:48
